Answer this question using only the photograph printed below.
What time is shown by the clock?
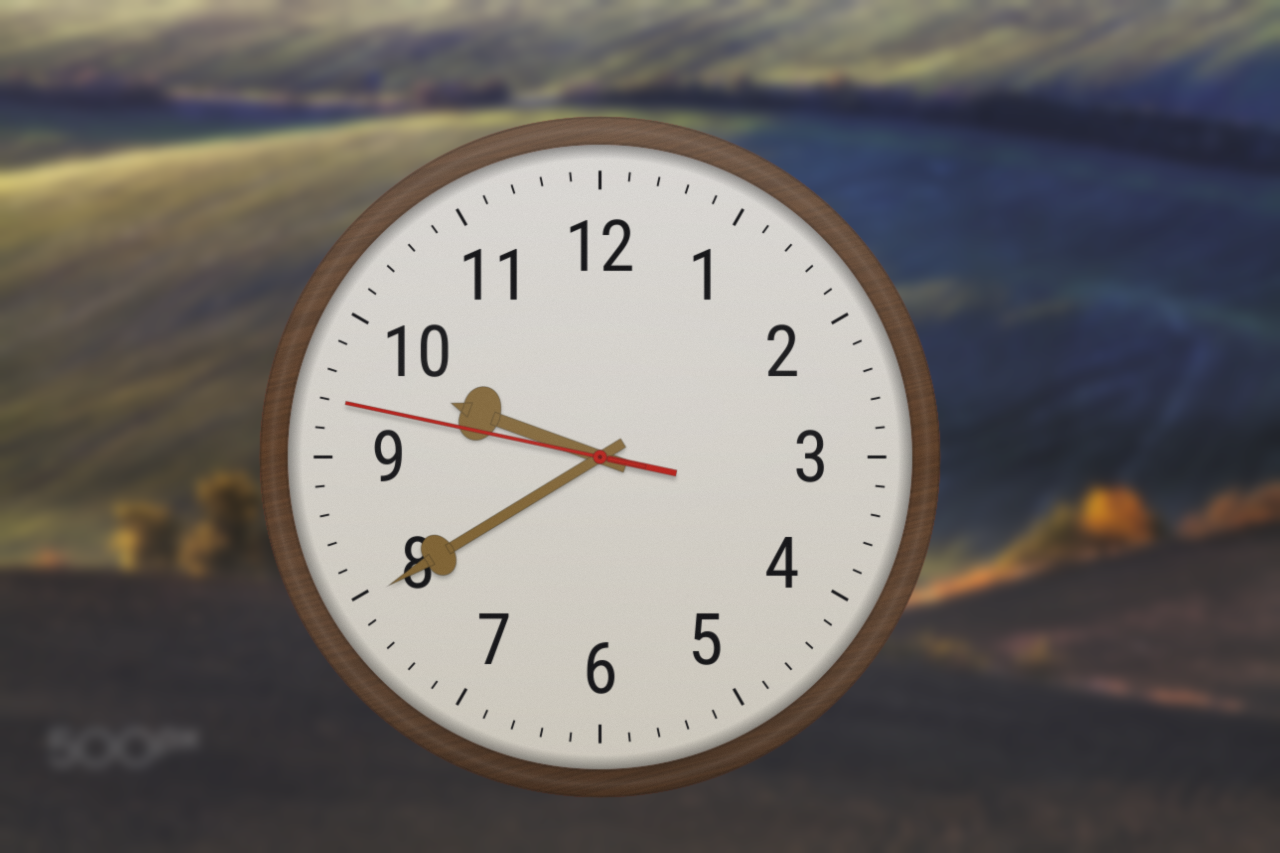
9:39:47
